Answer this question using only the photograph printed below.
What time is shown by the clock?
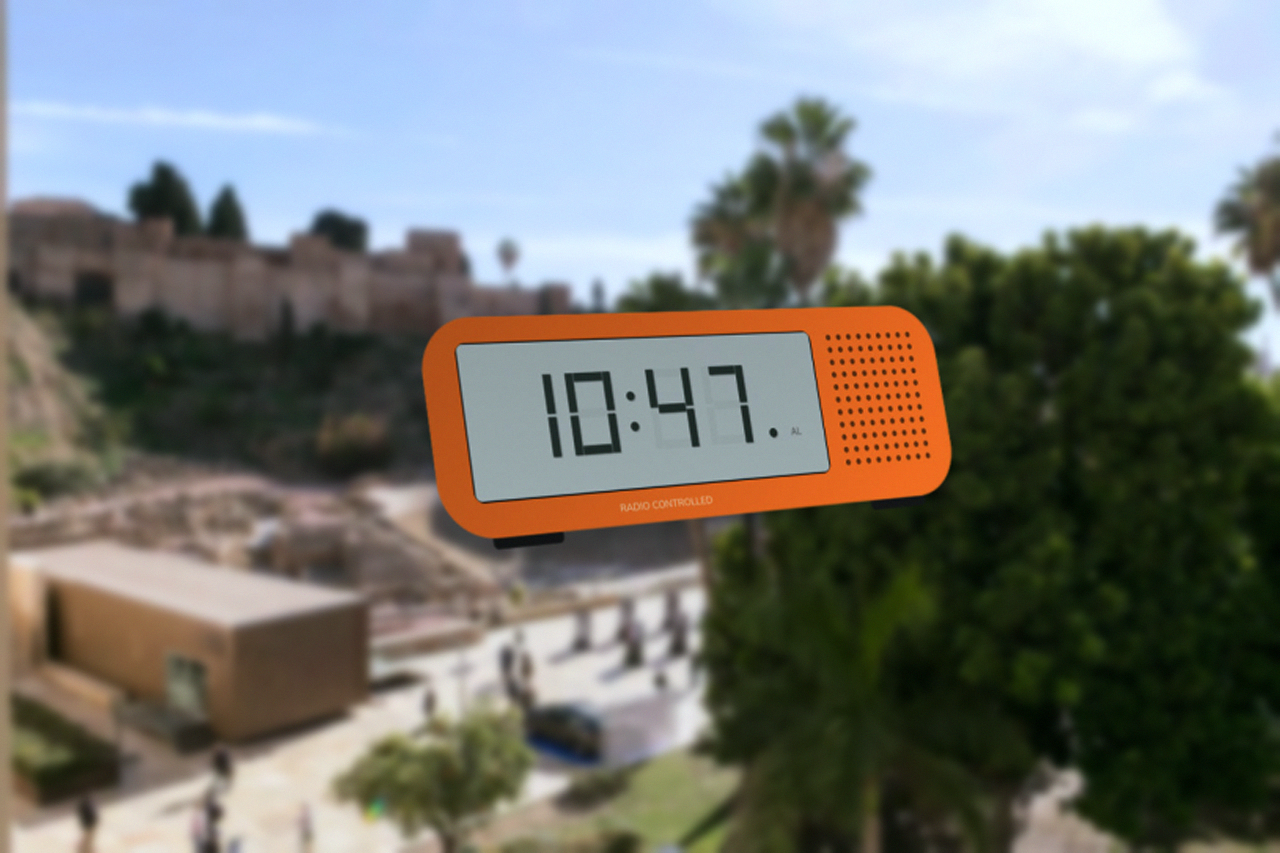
10:47
